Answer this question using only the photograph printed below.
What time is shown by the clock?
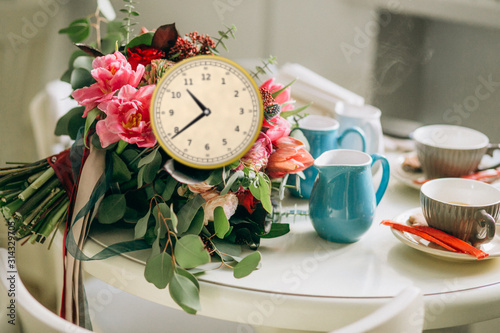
10:39
